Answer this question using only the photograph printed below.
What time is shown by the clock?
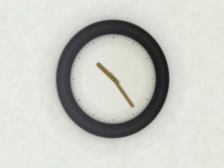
10:24
